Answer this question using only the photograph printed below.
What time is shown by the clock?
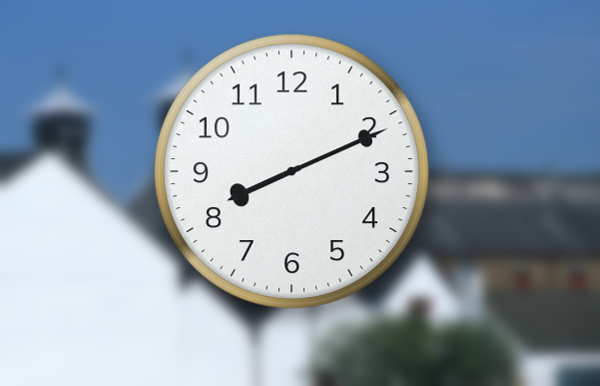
8:11
